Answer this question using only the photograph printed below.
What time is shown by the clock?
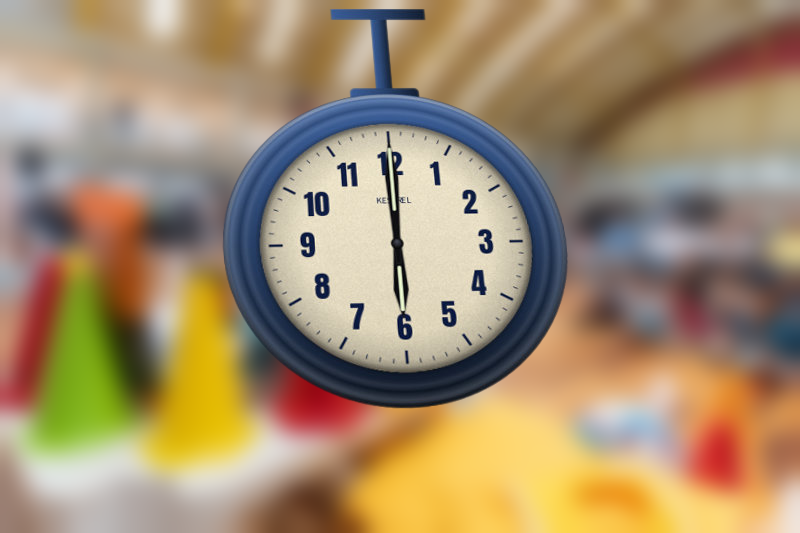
6:00
